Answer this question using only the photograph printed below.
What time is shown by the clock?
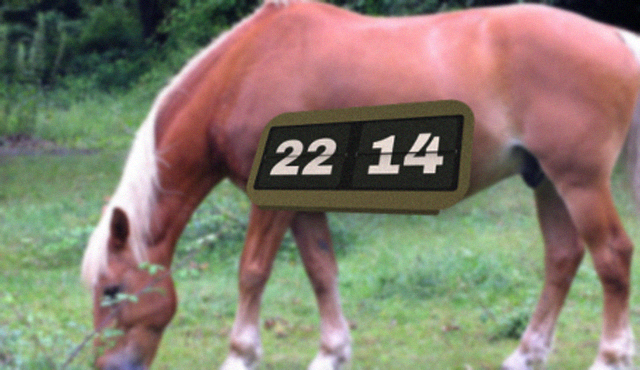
22:14
